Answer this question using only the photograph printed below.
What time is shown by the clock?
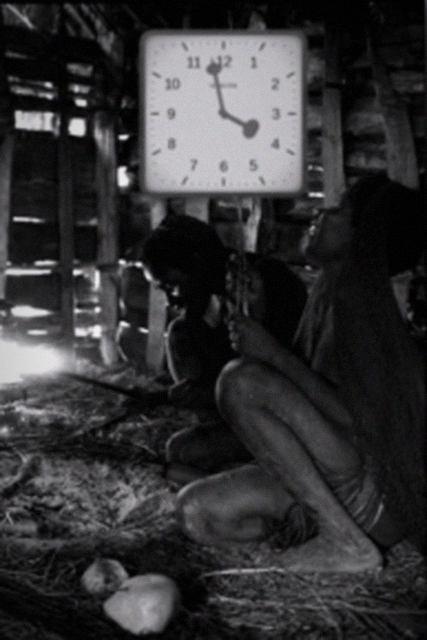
3:58
